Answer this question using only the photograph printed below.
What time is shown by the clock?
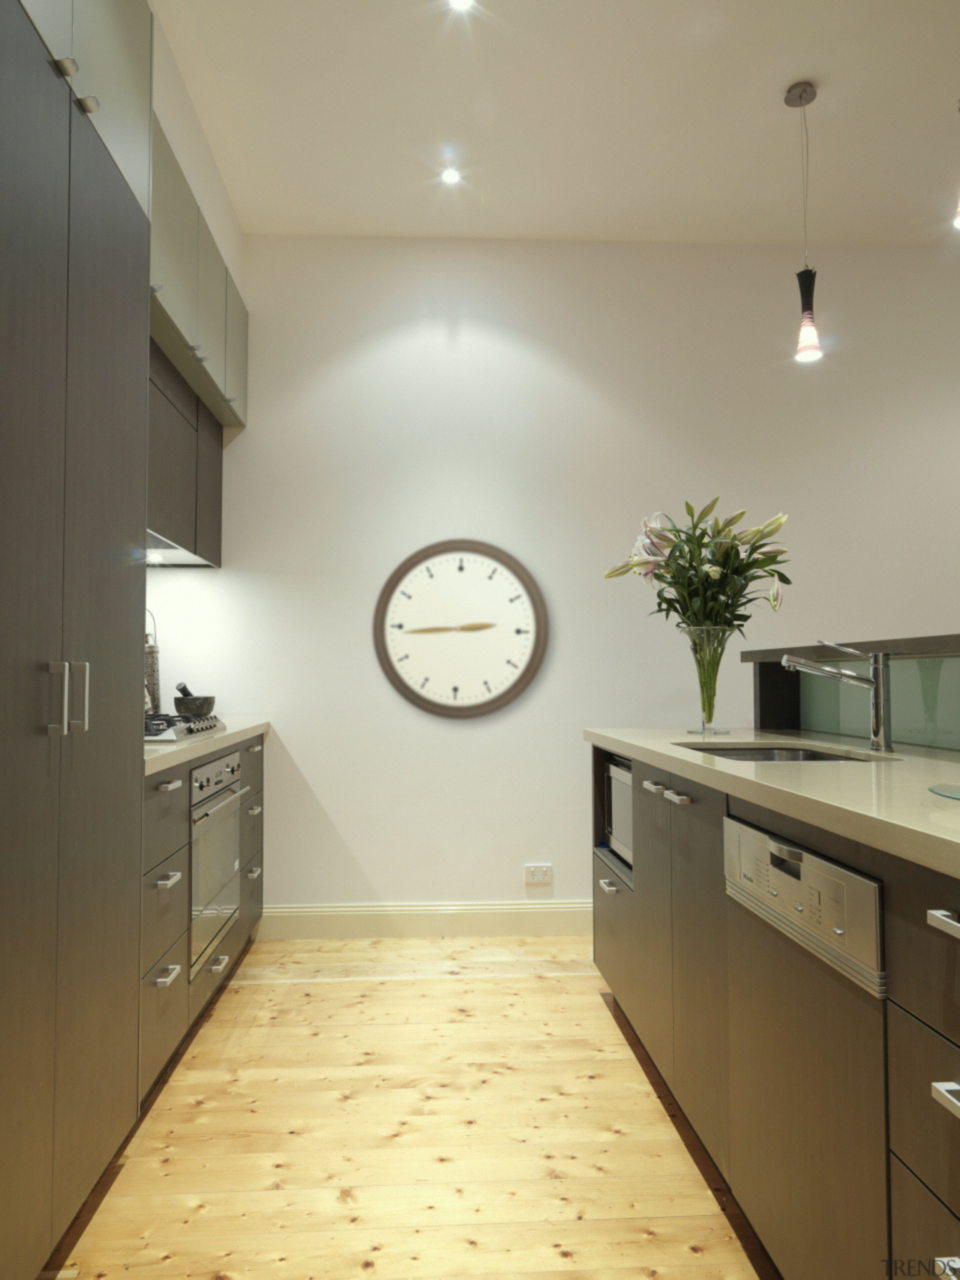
2:44
